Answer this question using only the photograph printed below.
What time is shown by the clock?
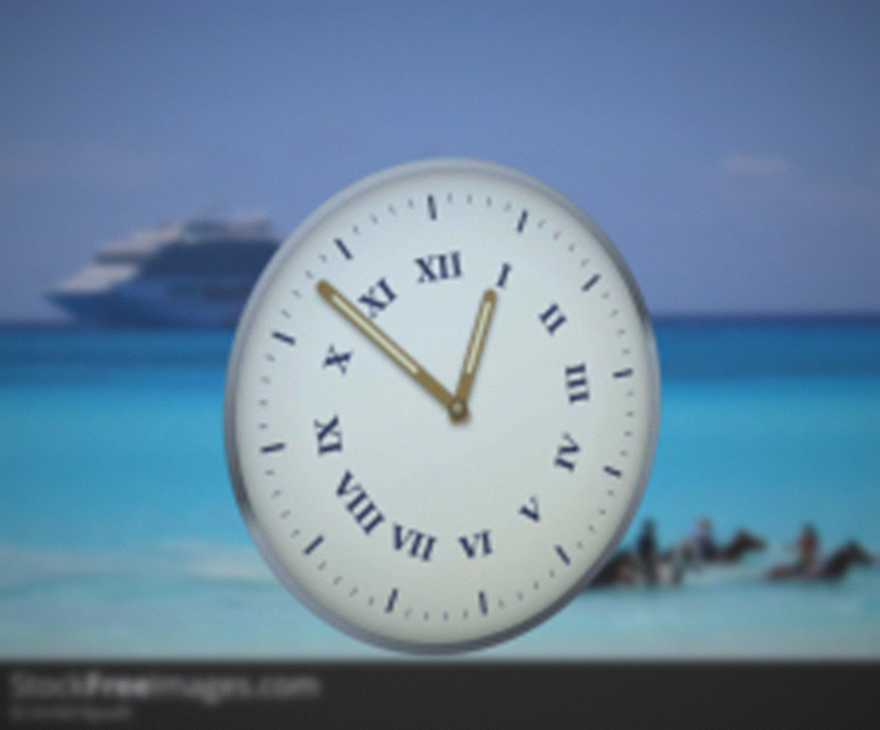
12:53
